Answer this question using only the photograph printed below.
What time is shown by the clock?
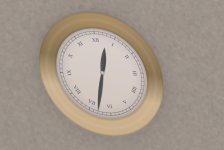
12:33
